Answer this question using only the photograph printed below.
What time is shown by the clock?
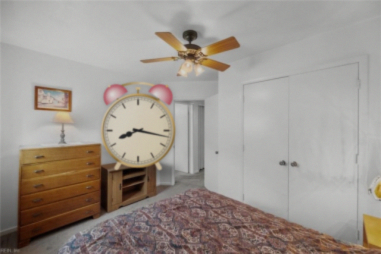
8:17
